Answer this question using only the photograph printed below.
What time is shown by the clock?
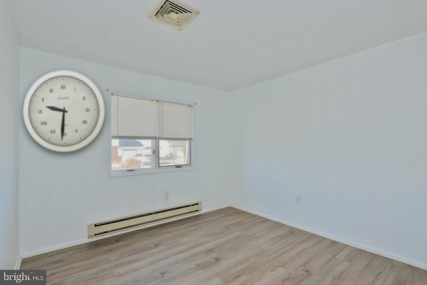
9:31
